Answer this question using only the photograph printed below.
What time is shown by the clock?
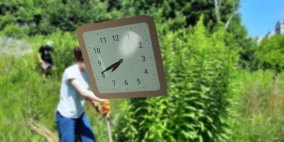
7:41
